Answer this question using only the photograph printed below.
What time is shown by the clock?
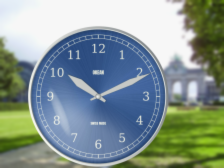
10:11
